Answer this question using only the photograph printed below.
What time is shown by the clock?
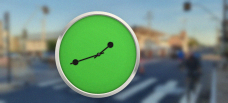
1:42
